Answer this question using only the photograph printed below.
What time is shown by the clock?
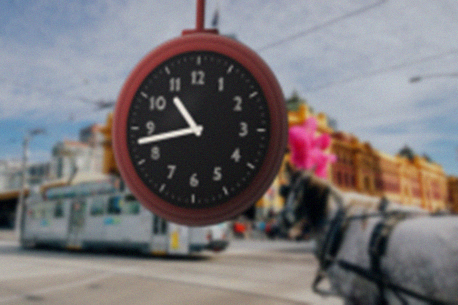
10:43
